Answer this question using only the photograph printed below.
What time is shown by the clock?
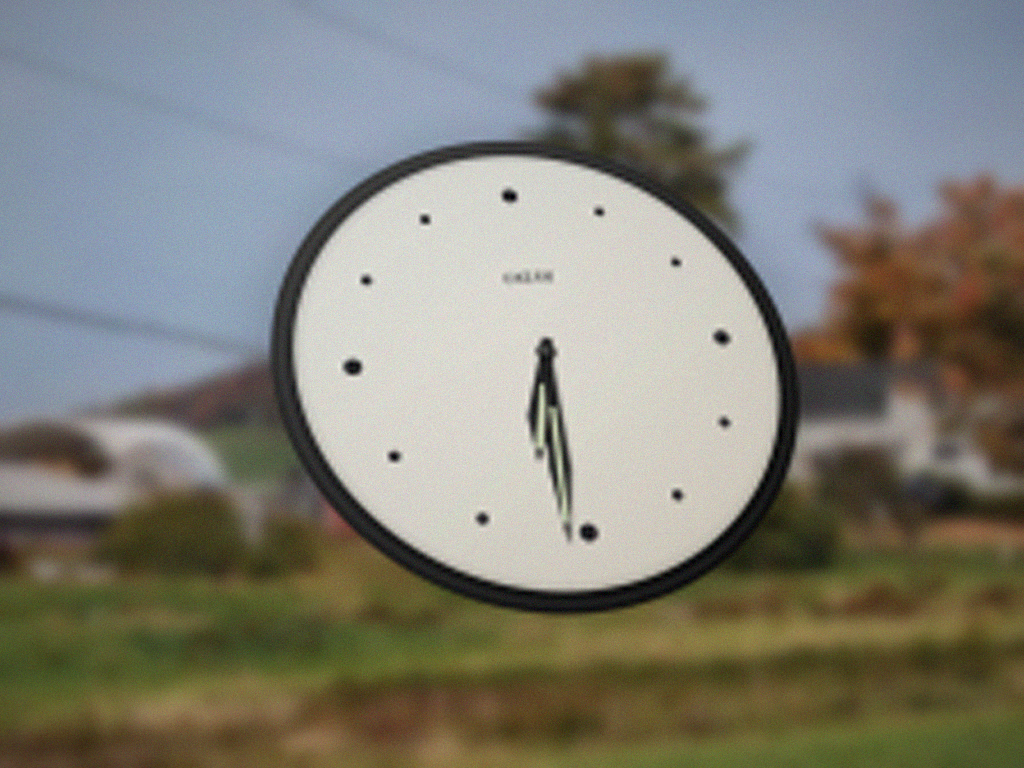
6:31
